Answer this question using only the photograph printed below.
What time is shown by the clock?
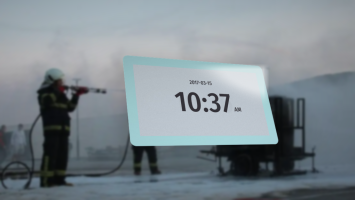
10:37
